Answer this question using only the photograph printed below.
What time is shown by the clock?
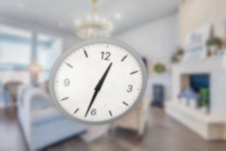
12:32
